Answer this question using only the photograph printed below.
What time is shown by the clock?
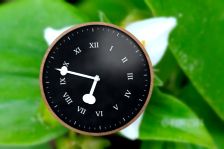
6:48
